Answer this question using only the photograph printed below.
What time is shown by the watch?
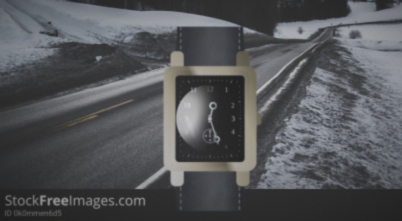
12:27
